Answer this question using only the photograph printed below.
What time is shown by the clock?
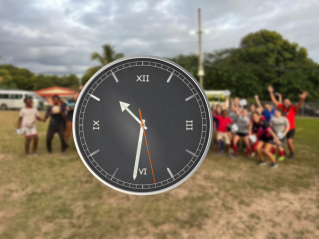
10:31:28
